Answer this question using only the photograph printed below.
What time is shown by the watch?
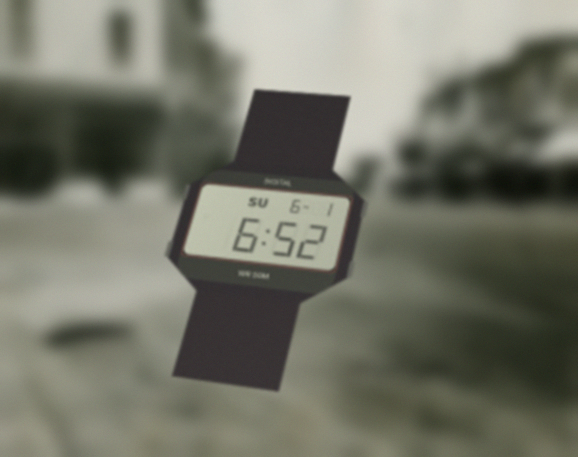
6:52
